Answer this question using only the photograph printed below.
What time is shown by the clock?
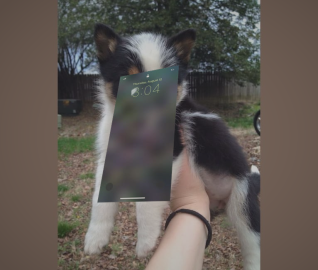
3:04
